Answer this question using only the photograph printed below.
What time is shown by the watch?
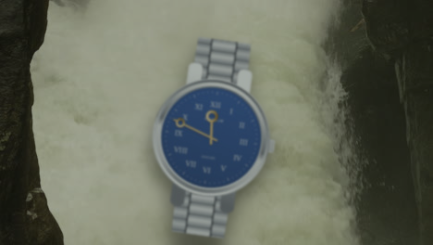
11:48
